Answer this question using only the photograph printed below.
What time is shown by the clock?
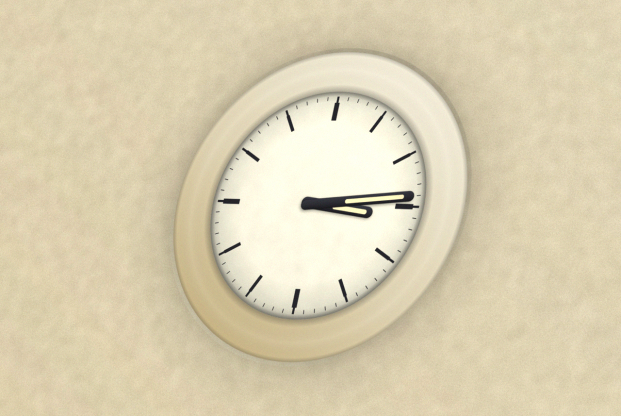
3:14
